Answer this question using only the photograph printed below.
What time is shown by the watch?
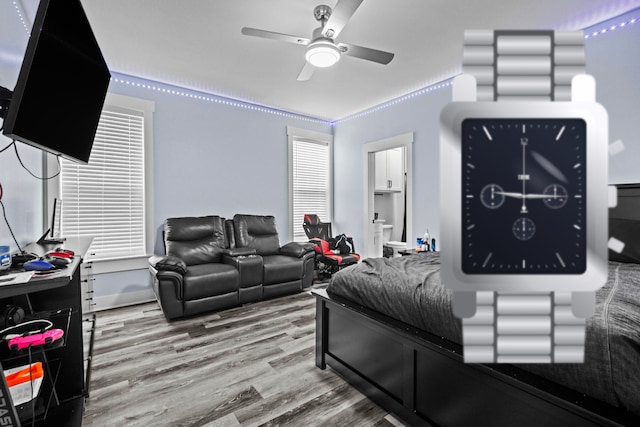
9:15
